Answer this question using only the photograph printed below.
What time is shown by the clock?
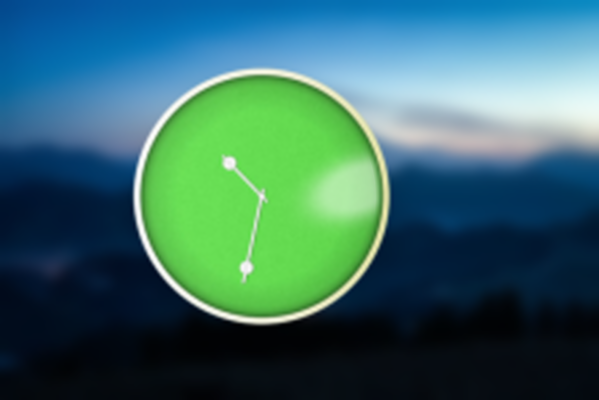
10:32
